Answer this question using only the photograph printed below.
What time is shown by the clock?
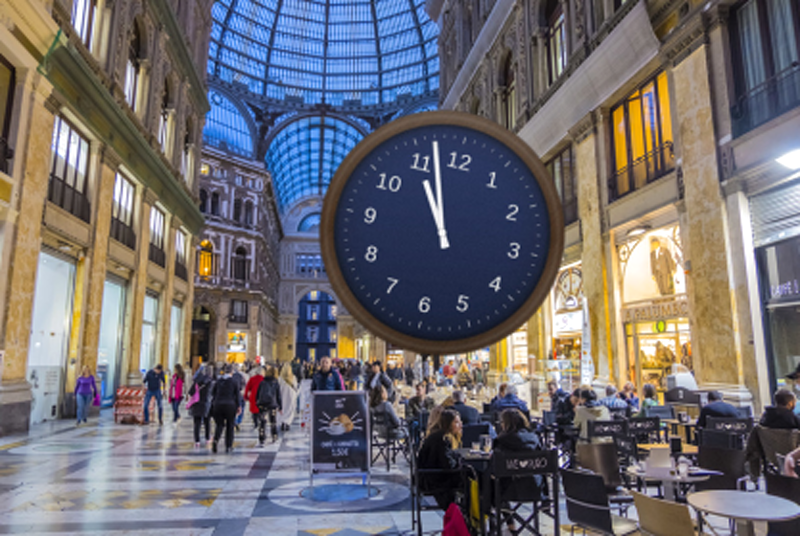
10:57
